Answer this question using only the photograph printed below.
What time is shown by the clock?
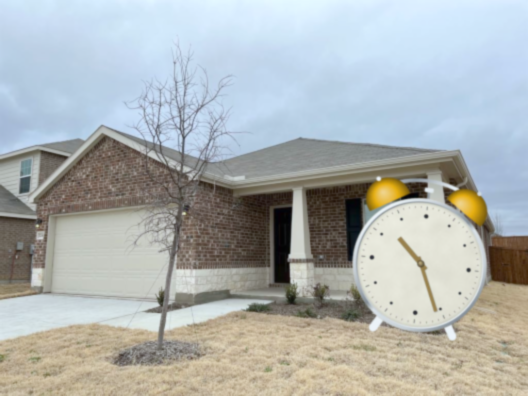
10:26
